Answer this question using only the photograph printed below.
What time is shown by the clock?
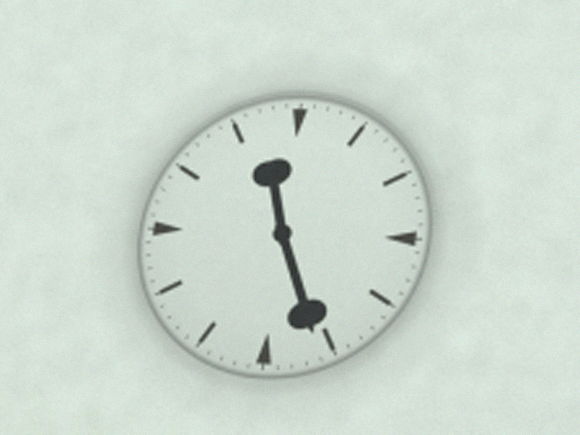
11:26
